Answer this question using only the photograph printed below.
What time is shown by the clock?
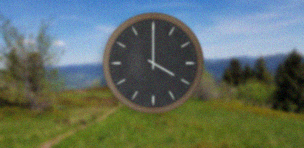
4:00
